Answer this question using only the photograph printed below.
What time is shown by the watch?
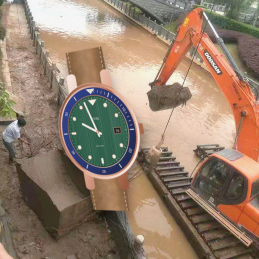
9:57
